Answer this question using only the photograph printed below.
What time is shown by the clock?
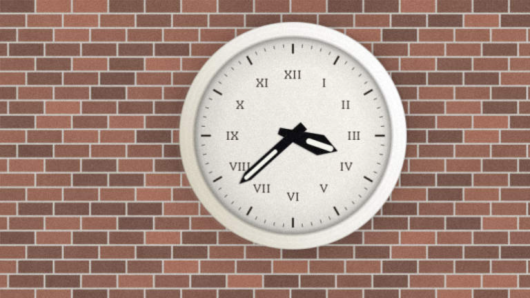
3:38
